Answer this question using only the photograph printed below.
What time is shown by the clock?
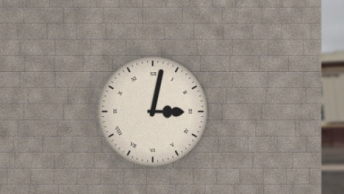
3:02
